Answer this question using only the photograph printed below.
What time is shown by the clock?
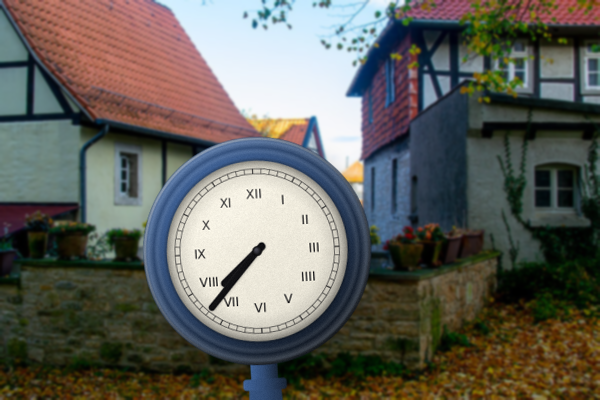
7:37
